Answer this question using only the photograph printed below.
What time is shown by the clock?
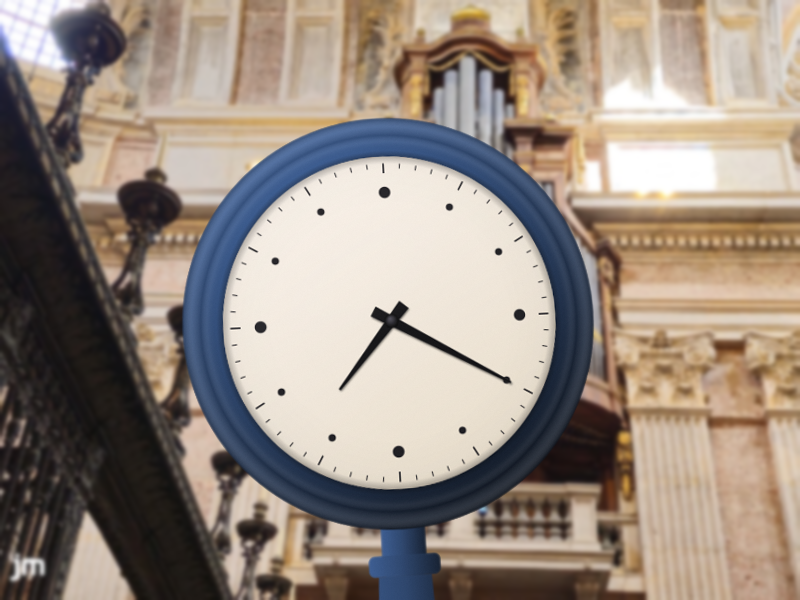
7:20
